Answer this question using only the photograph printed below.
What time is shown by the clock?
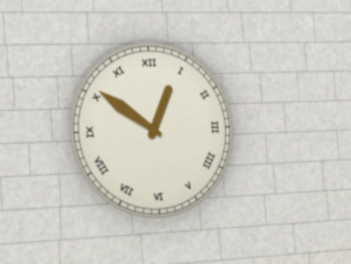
12:51
